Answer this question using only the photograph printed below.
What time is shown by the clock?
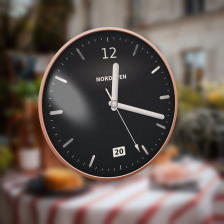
12:18:26
